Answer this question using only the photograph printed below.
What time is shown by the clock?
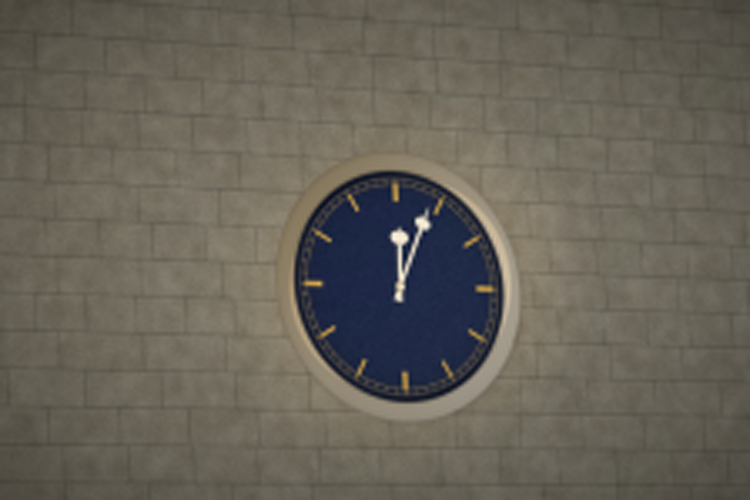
12:04
